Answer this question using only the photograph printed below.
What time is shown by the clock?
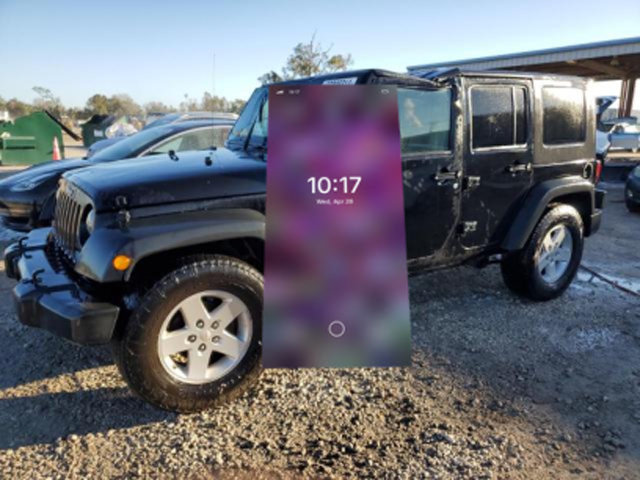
10:17
